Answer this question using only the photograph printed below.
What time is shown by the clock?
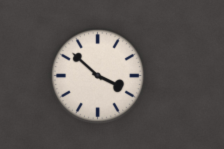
3:52
